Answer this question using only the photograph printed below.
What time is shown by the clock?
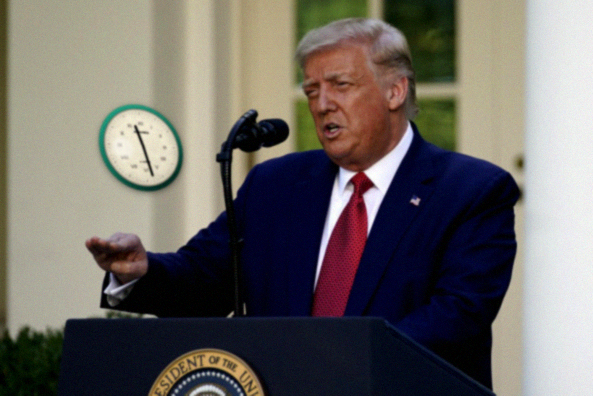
11:28
